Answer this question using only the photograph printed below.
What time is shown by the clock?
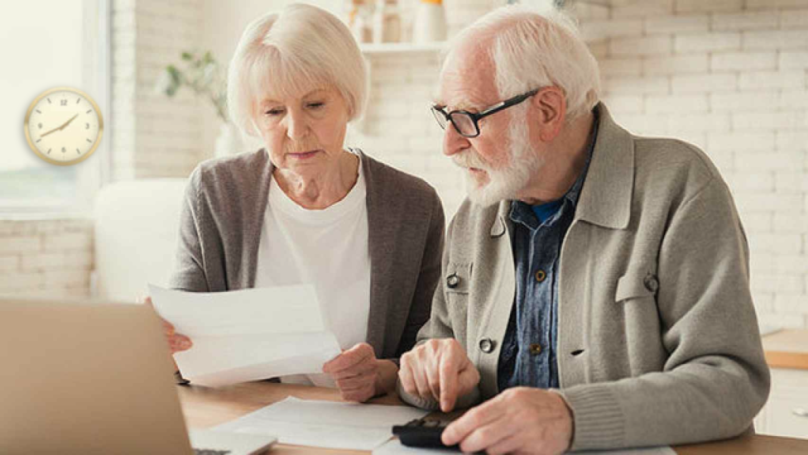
1:41
